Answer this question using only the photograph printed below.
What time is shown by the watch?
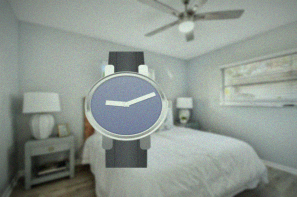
9:11
